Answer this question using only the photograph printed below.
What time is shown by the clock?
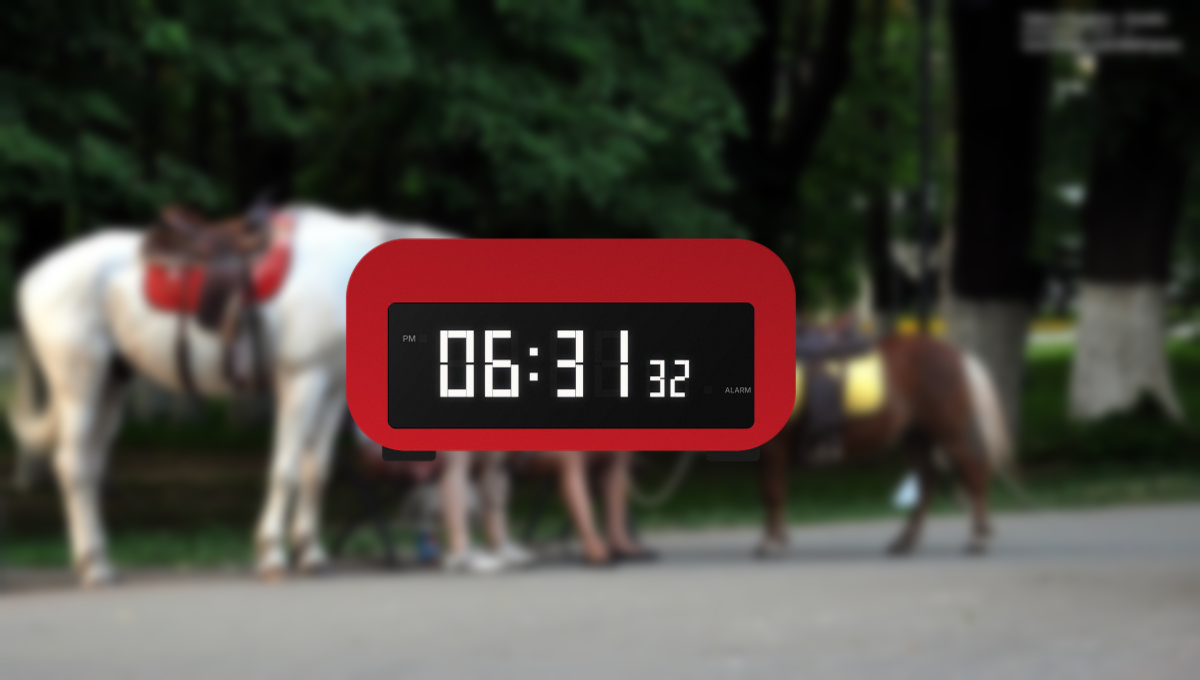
6:31:32
